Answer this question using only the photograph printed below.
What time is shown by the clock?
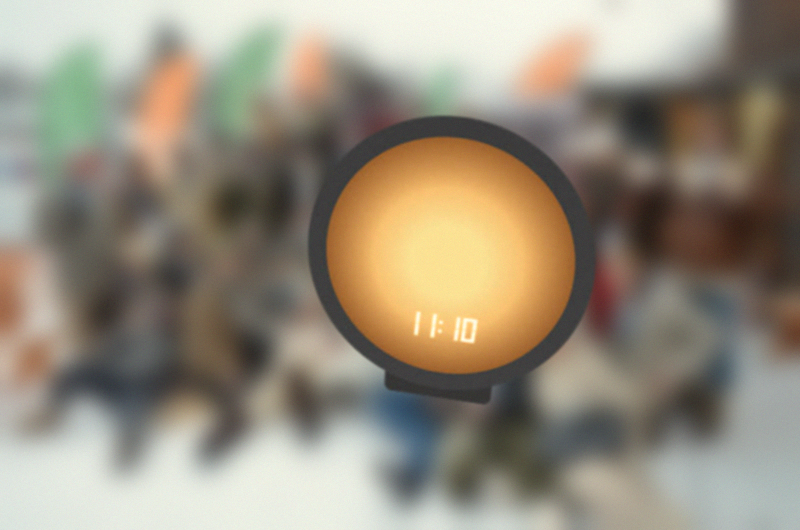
11:10
